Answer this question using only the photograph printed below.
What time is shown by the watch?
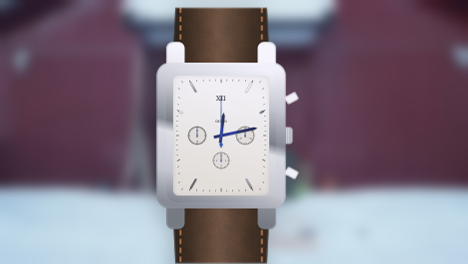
12:13
